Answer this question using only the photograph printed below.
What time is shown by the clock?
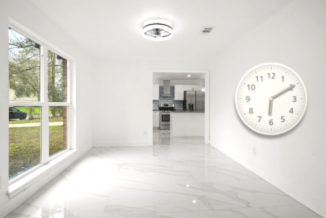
6:10
